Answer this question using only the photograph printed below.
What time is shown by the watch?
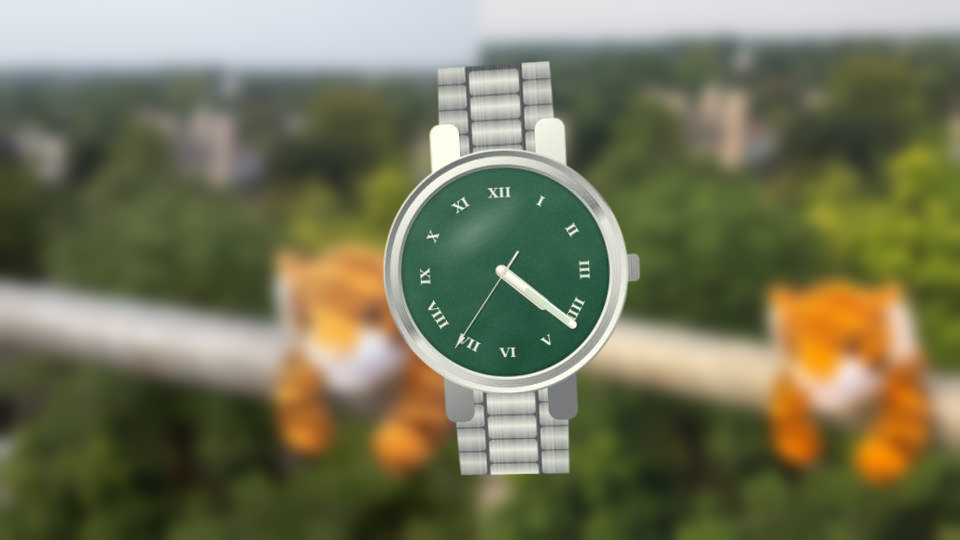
4:21:36
